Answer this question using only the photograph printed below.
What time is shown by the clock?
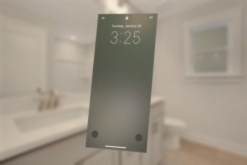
3:25
